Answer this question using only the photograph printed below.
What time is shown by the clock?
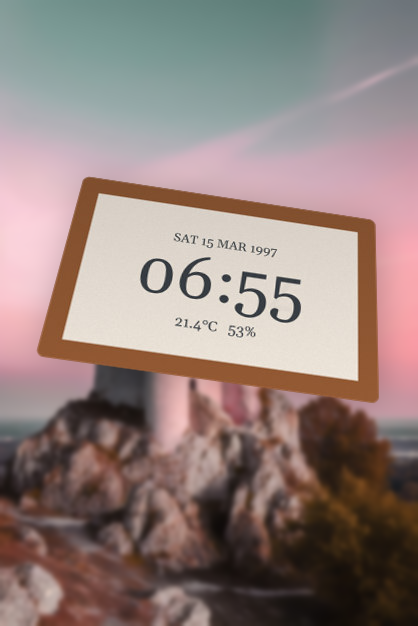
6:55
